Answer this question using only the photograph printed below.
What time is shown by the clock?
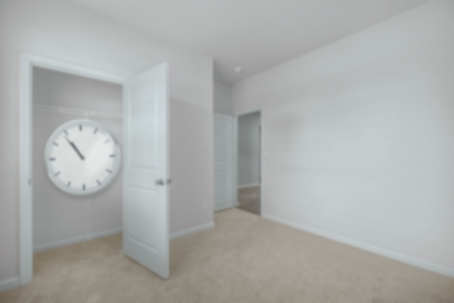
10:54
